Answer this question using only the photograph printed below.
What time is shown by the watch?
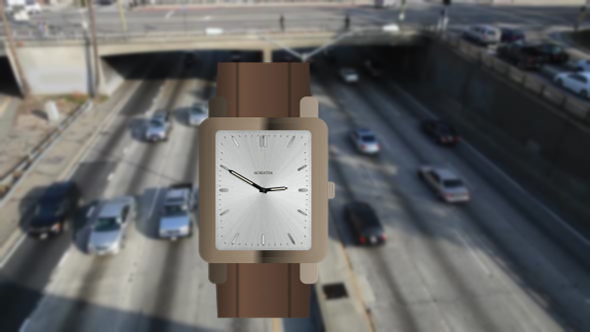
2:50
